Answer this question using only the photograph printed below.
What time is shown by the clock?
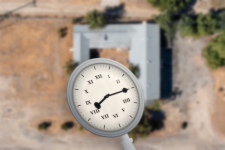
8:15
